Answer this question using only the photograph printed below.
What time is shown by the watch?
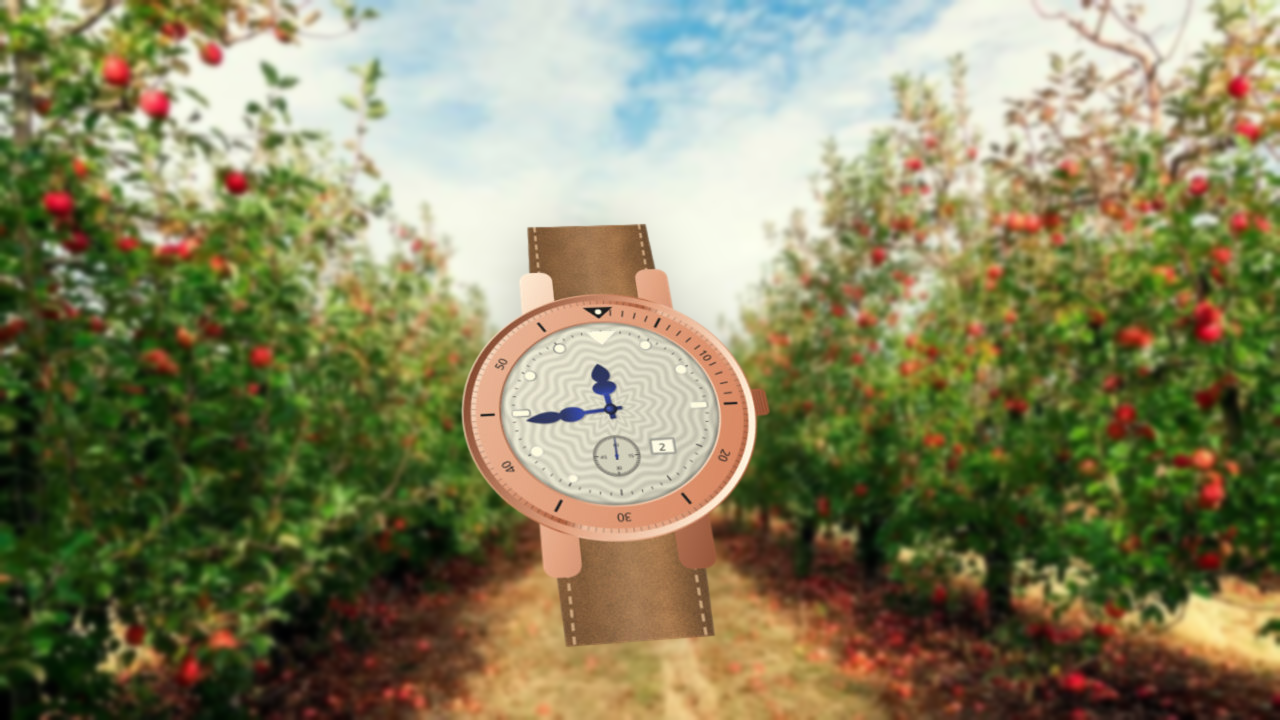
11:44
